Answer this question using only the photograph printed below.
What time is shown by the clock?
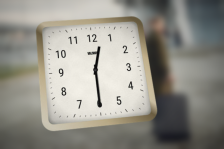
12:30
